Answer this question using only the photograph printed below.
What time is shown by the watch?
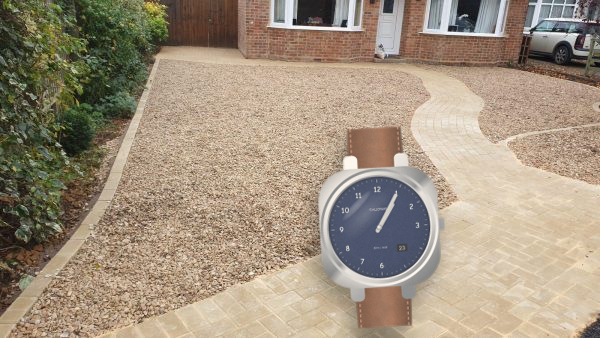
1:05
